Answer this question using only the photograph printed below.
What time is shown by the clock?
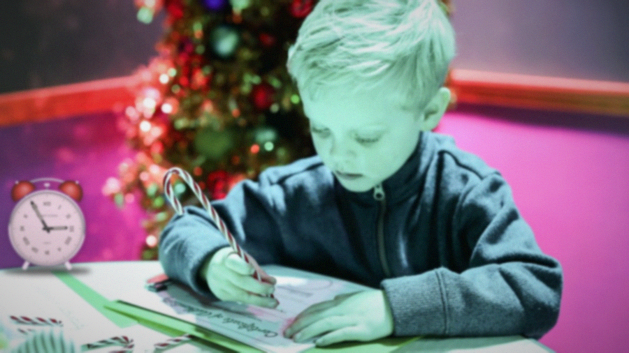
2:55
